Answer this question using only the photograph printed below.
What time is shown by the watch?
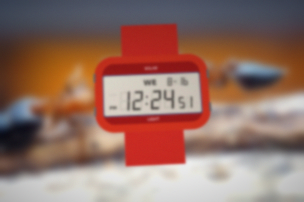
12:24
